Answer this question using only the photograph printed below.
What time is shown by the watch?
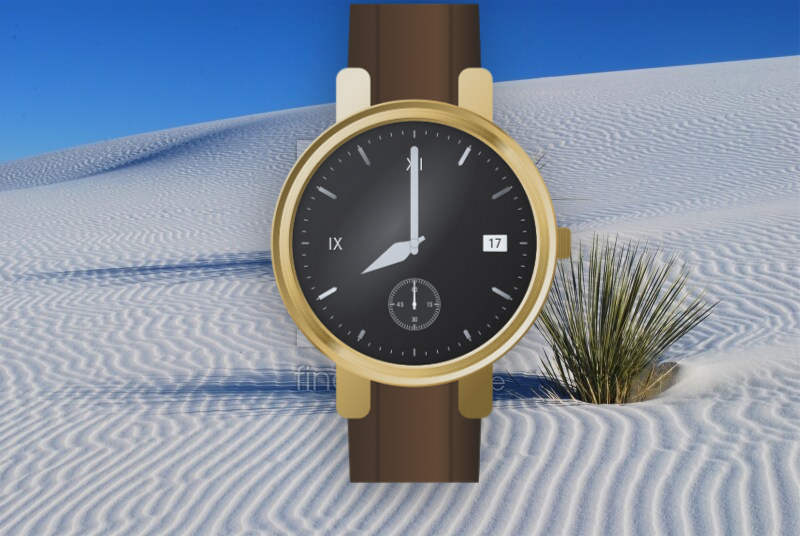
8:00
